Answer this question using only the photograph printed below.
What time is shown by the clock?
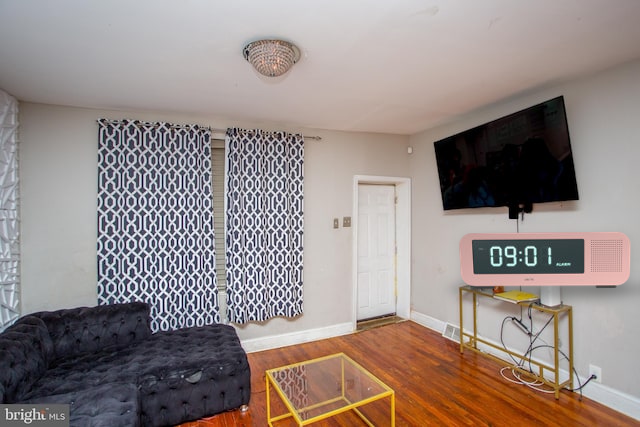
9:01
